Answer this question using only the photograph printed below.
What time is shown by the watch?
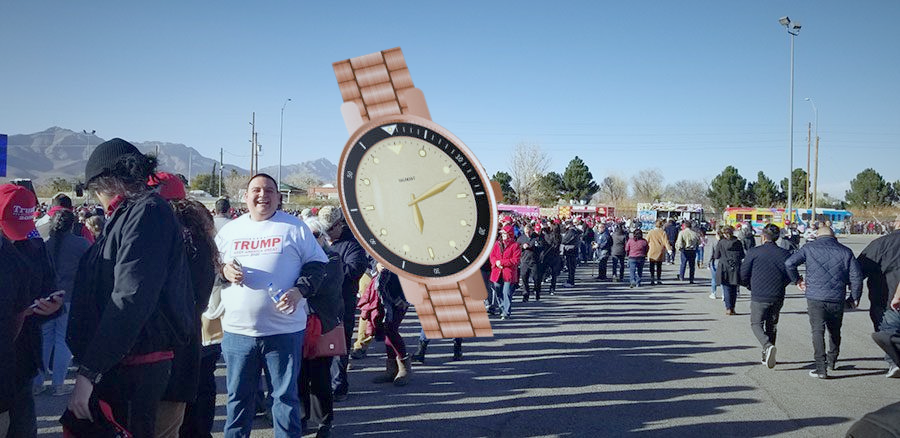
6:12
